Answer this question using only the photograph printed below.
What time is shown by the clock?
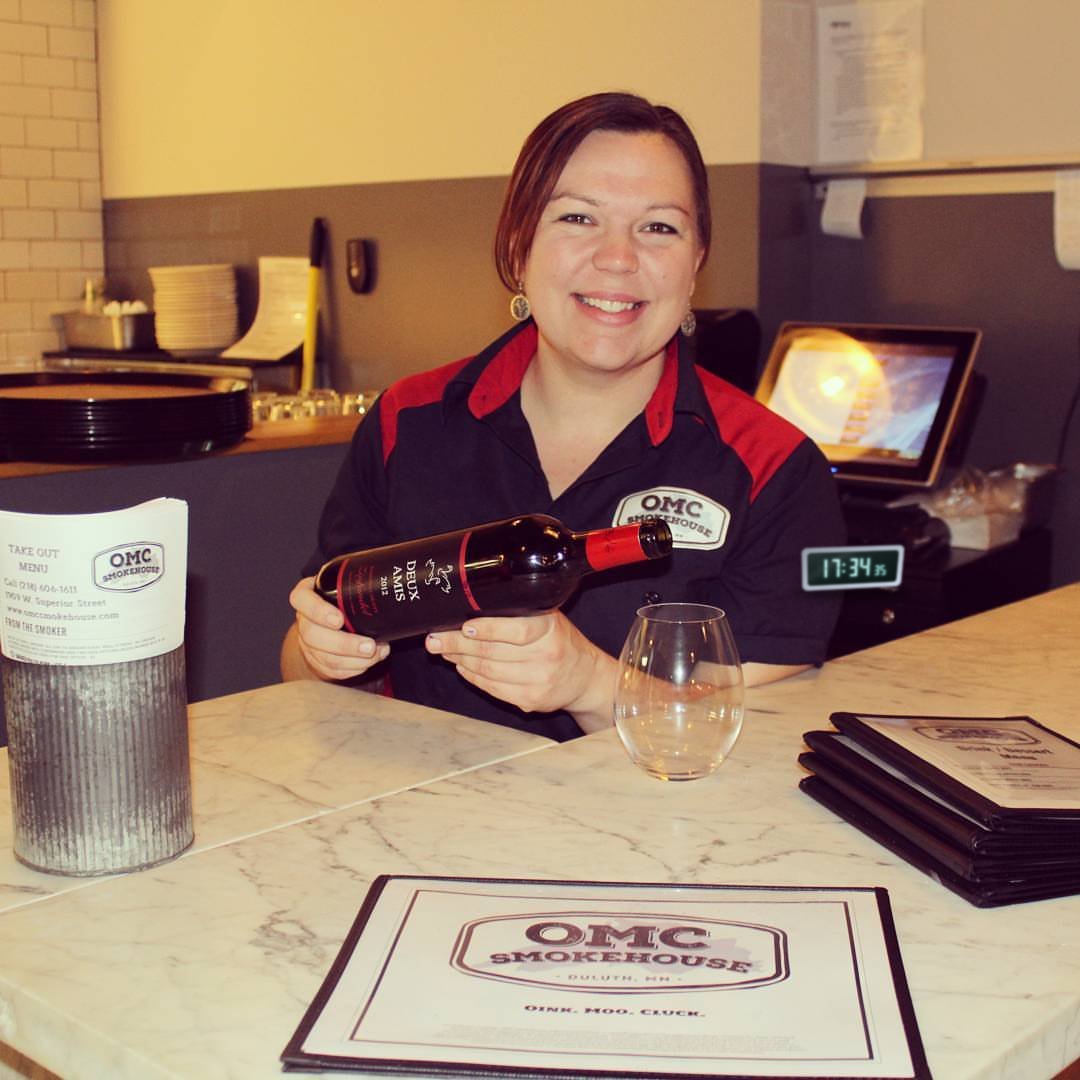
17:34
